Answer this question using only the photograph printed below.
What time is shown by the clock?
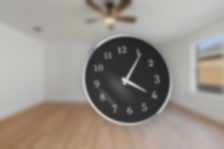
4:06
